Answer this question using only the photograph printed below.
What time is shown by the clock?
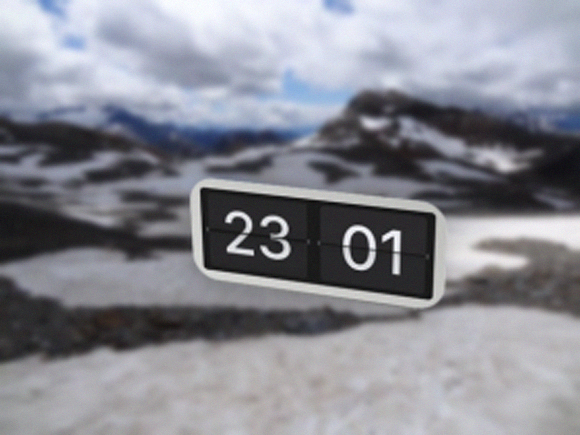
23:01
